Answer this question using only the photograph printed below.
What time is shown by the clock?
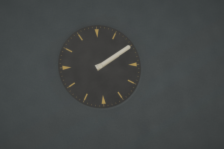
2:10
